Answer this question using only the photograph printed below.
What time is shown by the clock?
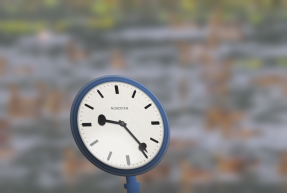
9:24
